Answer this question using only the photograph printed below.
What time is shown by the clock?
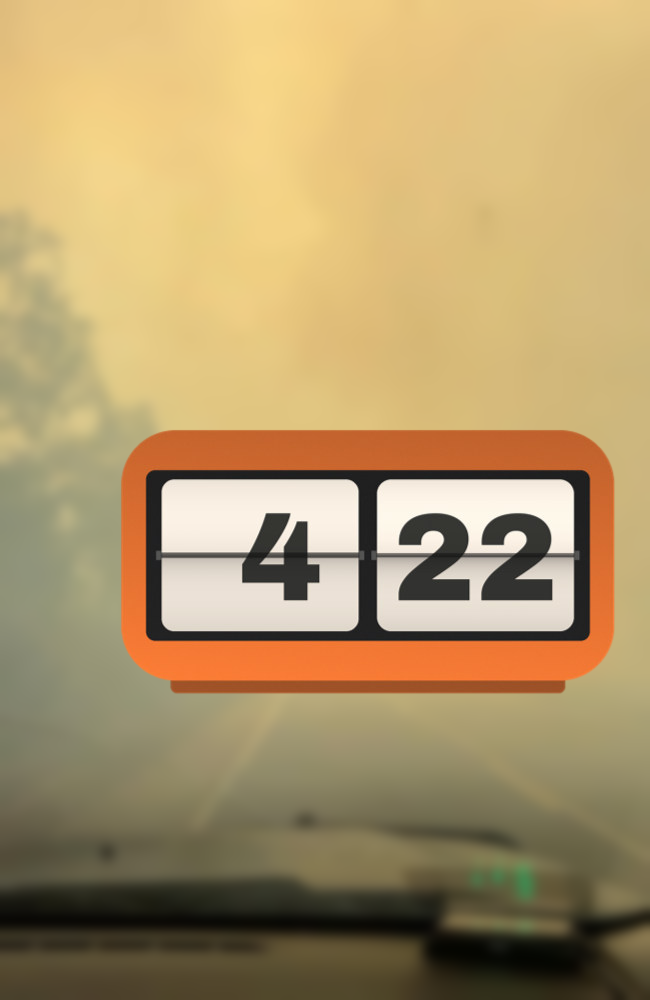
4:22
